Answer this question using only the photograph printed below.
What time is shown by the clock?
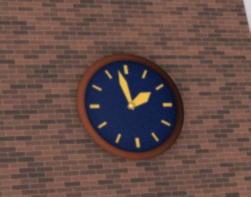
1:58
